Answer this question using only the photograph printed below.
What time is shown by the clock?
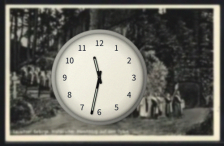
11:32
